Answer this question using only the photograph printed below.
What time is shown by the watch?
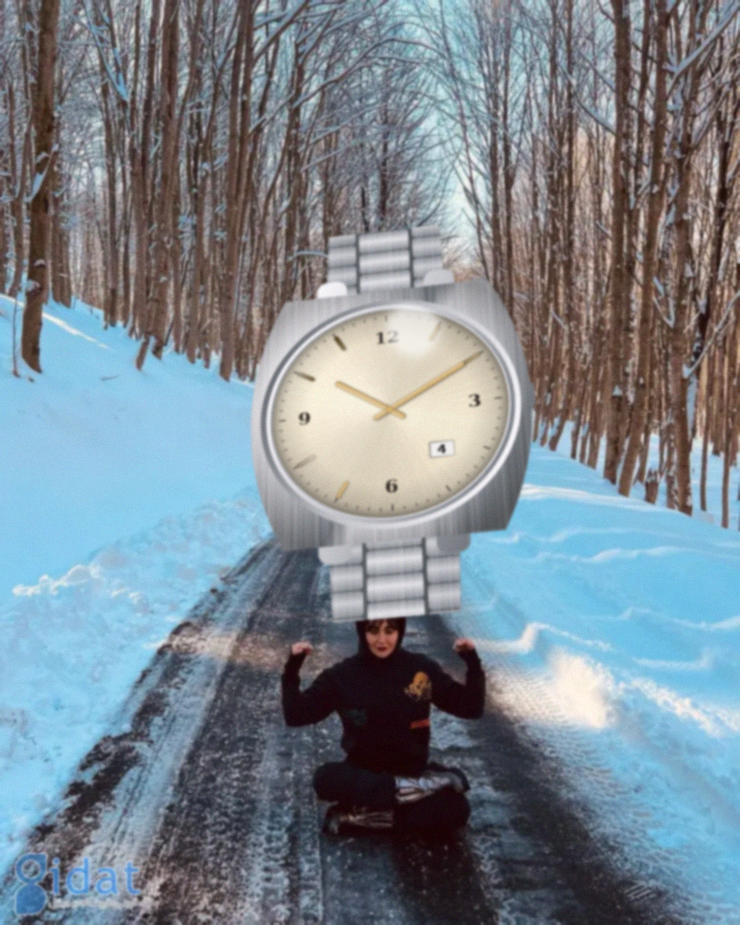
10:10
